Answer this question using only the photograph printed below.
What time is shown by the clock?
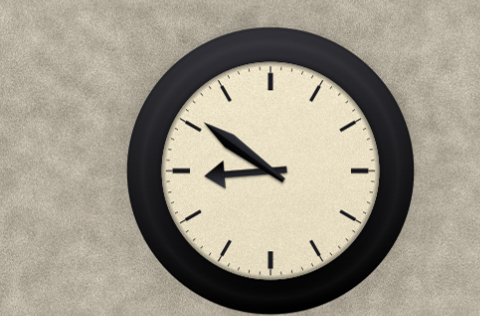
8:51
